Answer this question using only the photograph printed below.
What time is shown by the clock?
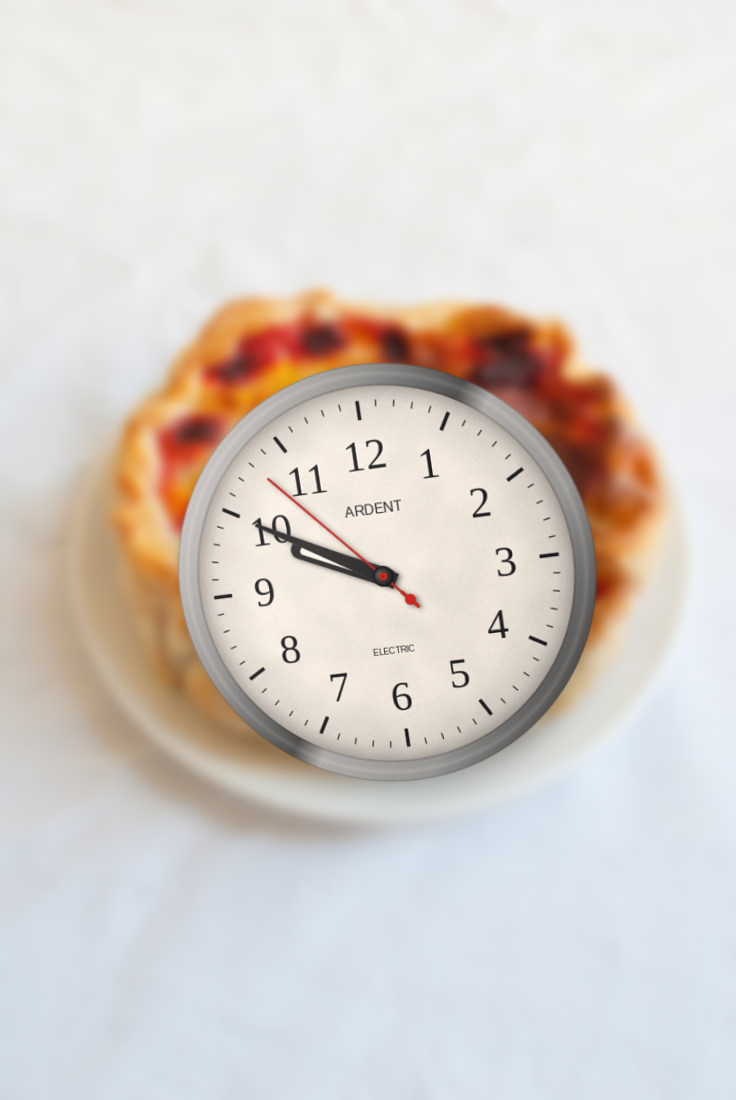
9:49:53
